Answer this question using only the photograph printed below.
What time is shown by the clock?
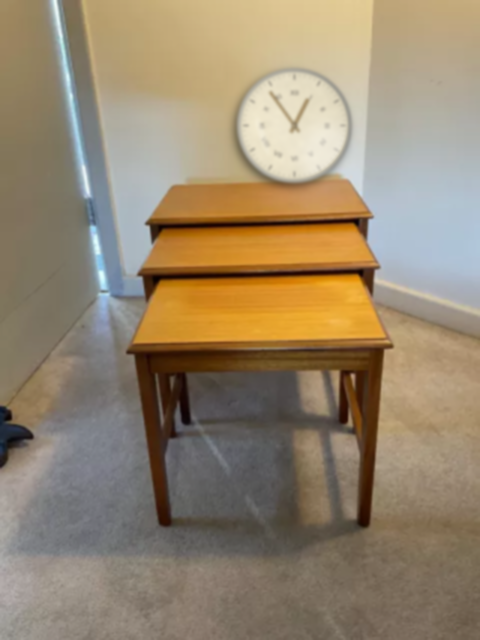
12:54
